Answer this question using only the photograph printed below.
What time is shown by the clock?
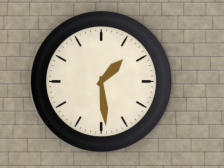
1:29
